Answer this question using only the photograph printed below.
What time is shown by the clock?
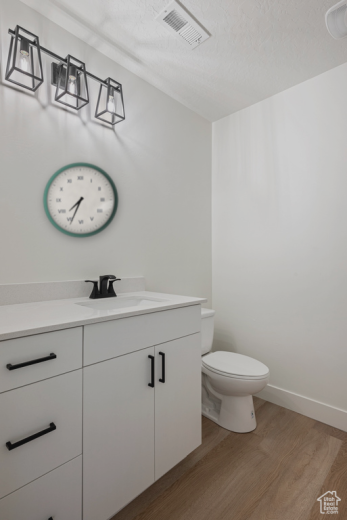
7:34
